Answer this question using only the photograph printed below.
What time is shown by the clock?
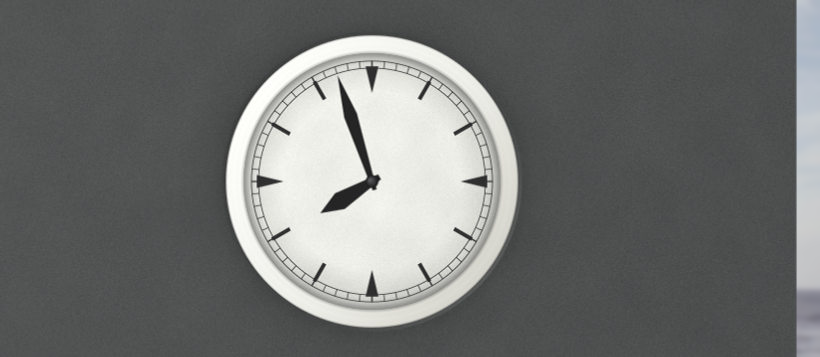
7:57
